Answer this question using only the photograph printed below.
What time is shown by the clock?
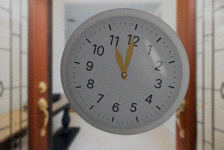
11:00
